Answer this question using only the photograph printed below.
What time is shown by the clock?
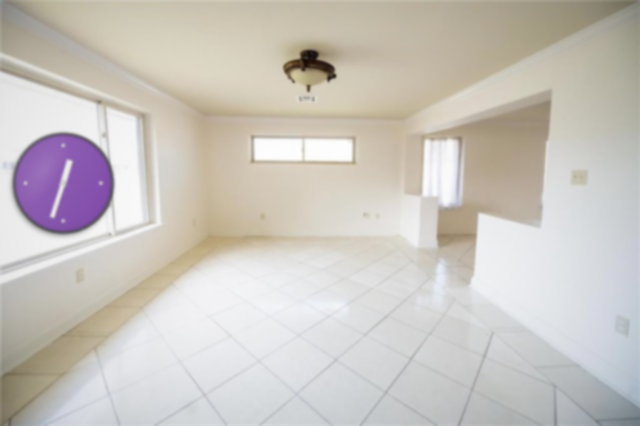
12:33
